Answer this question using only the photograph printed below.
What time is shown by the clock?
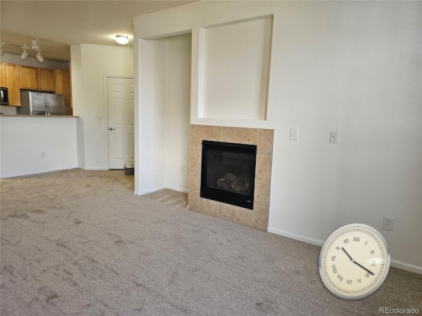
10:19
